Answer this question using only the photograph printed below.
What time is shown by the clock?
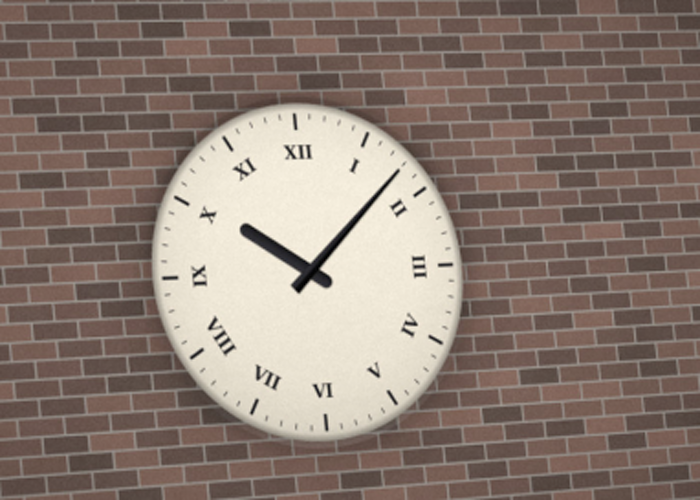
10:08
